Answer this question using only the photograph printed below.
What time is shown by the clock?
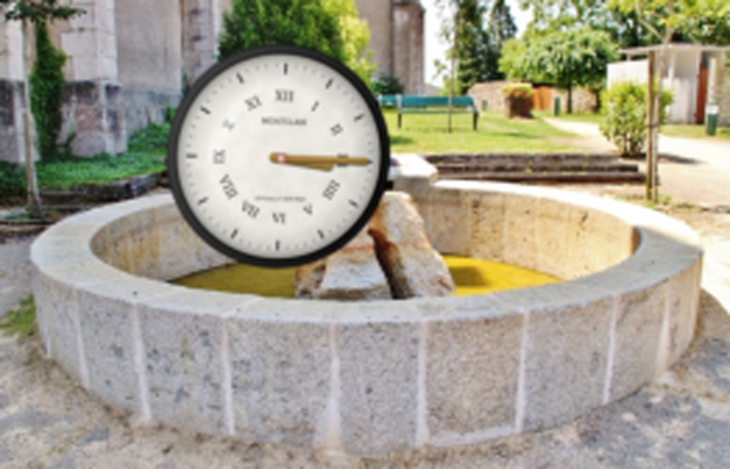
3:15
